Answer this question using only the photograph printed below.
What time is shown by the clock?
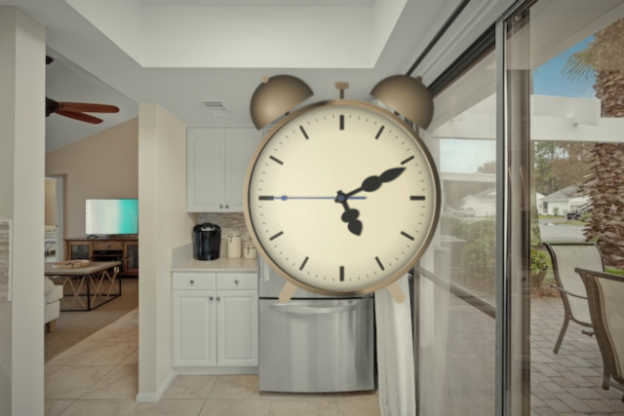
5:10:45
